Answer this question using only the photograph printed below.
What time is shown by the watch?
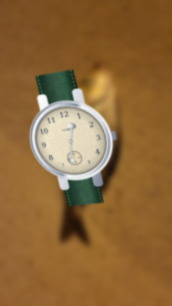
12:32
